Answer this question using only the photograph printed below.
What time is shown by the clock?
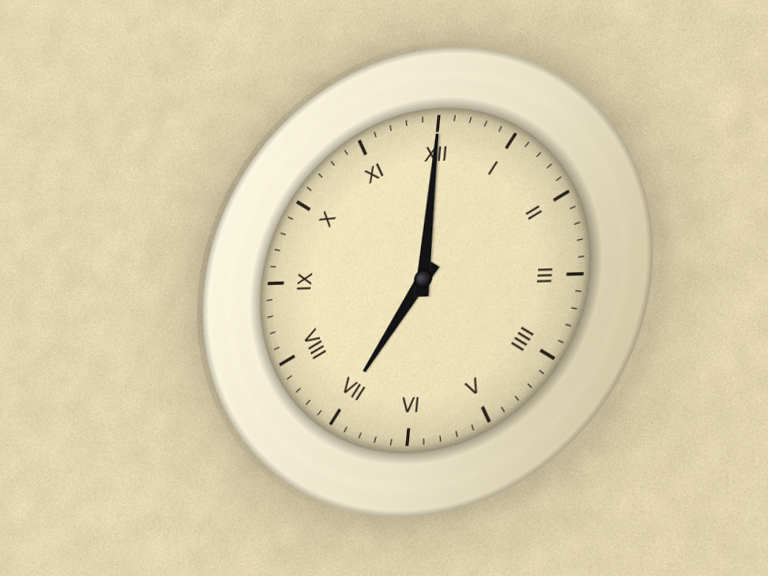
7:00
